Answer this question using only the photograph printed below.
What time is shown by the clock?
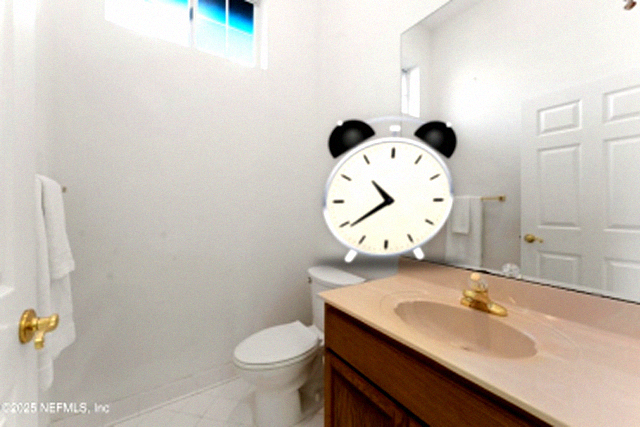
10:39
